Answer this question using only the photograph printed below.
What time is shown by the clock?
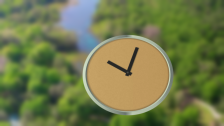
10:03
